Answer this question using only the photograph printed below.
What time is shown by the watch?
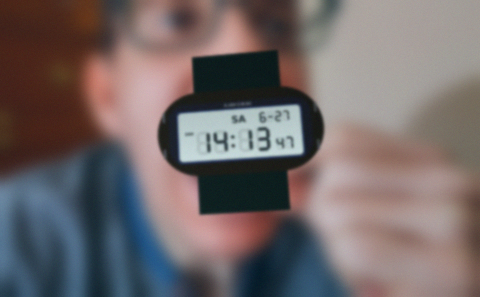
14:13:47
